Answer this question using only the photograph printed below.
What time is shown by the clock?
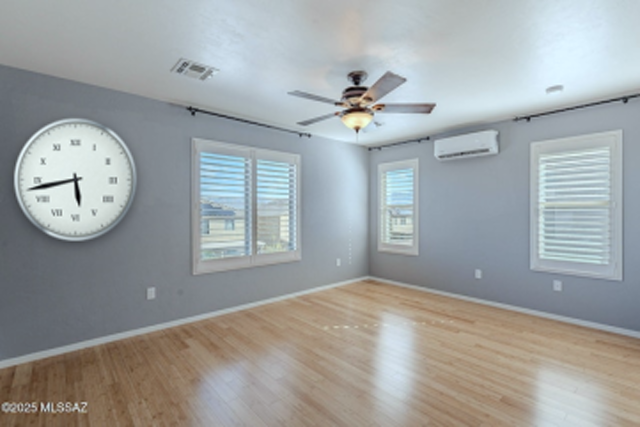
5:43
